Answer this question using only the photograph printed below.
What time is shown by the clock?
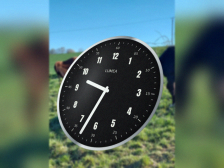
9:33
